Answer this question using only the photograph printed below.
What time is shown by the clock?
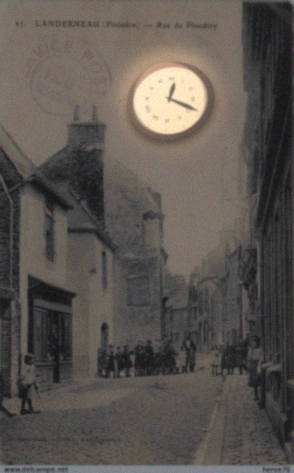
12:19
